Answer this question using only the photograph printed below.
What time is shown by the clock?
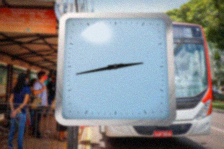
2:43
